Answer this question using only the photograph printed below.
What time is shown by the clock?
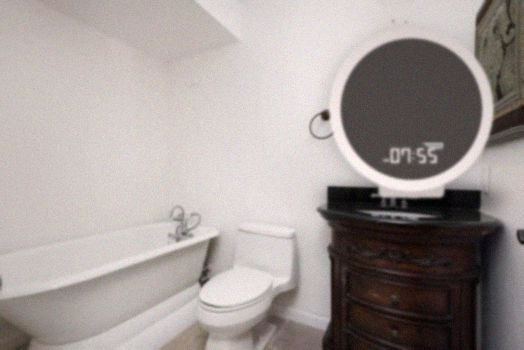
7:55
